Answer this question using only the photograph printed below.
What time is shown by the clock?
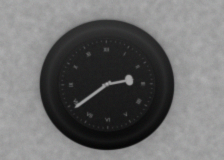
2:39
